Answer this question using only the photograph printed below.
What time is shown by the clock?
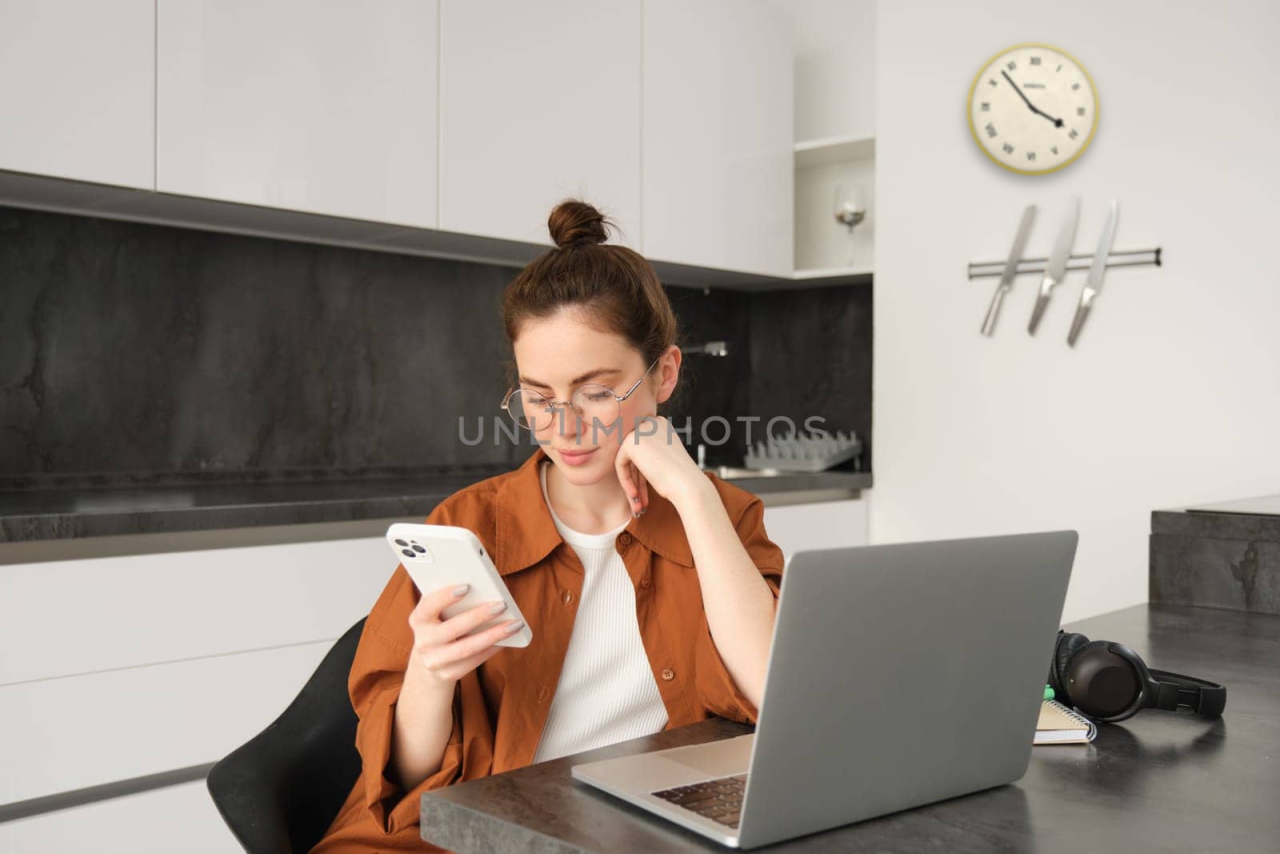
3:53
